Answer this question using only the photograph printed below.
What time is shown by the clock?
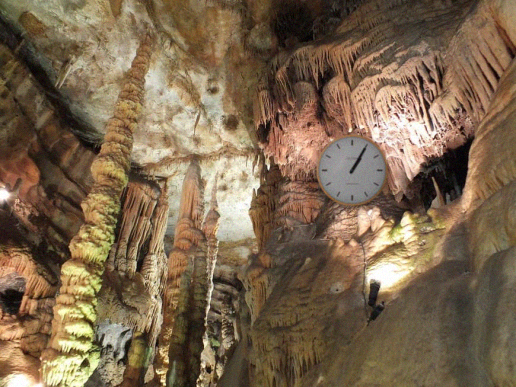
1:05
